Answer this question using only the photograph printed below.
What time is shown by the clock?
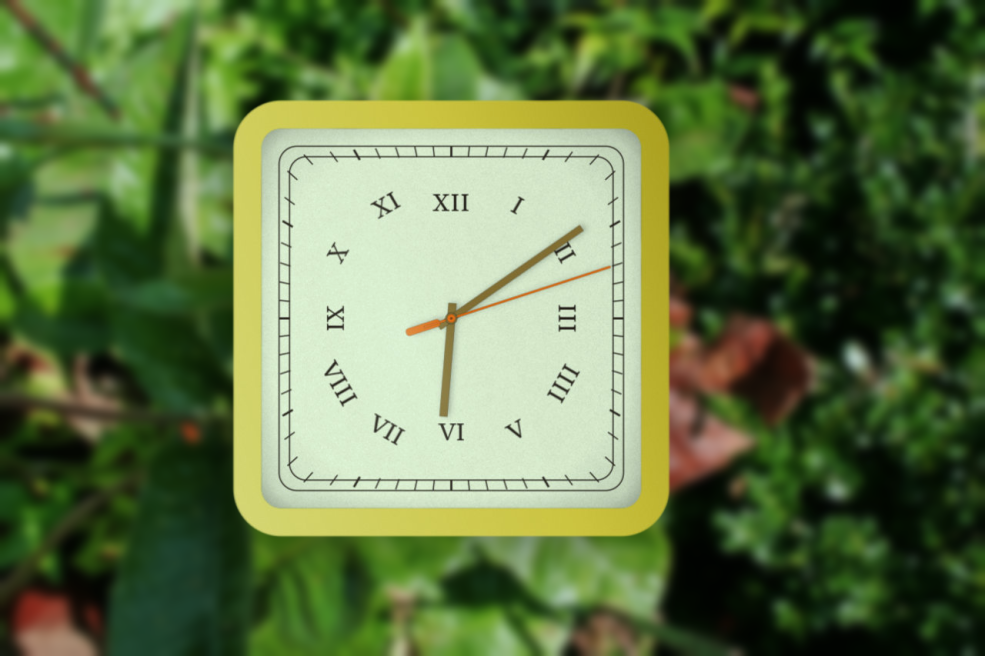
6:09:12
